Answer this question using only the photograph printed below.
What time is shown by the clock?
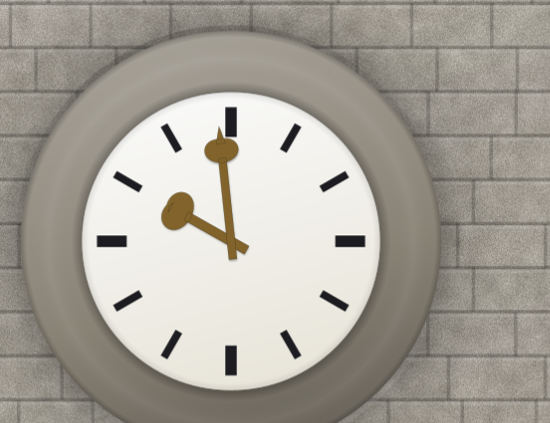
9:59
